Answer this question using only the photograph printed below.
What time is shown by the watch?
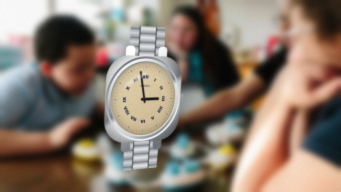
2:58
